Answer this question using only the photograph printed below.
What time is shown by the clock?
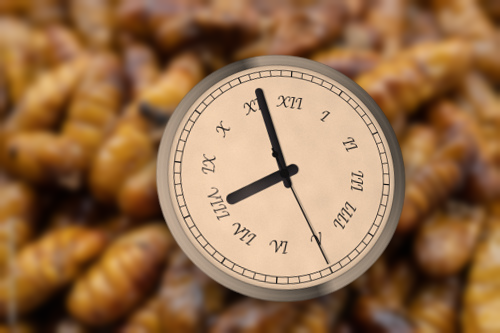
7:56:25
